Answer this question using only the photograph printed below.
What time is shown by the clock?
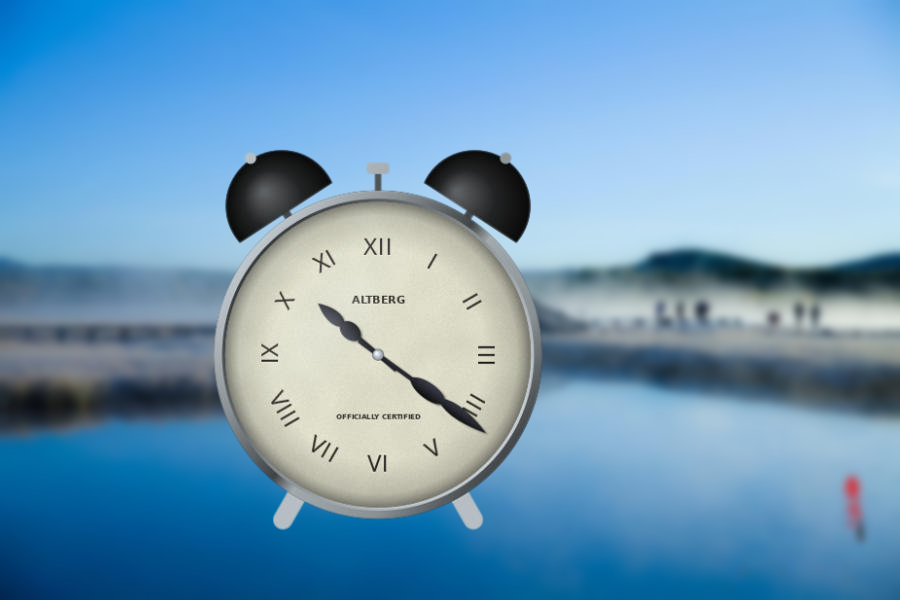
10:21
